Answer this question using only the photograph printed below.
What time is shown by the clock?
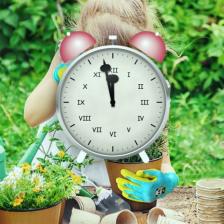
11:58
